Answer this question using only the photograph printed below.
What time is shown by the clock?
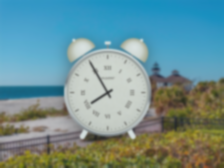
7:55
